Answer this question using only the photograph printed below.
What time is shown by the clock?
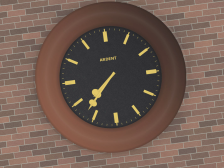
7:37
